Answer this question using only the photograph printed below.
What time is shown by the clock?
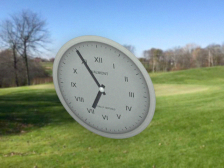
6:55
